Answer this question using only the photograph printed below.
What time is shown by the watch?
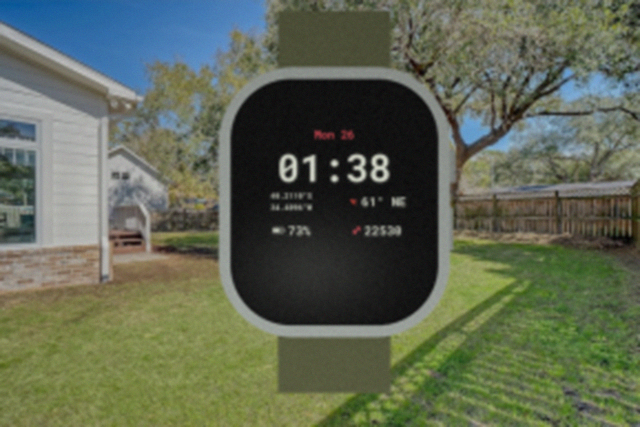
1:38
